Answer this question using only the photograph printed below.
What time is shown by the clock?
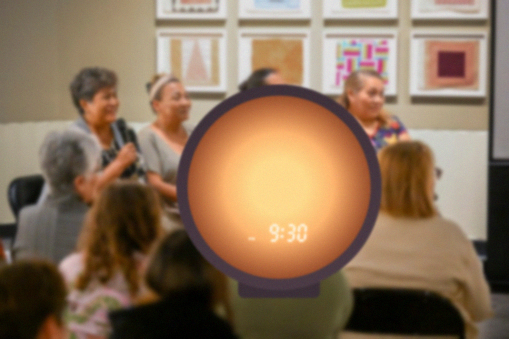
9:30
